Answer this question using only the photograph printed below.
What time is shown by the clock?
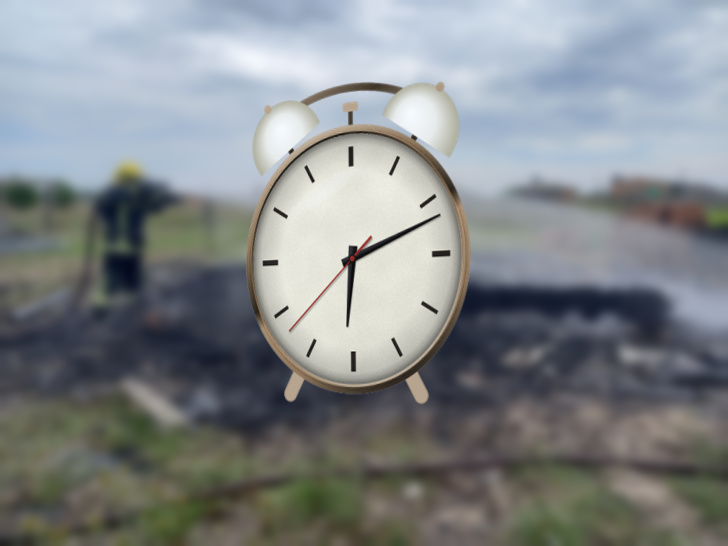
6:11:38
